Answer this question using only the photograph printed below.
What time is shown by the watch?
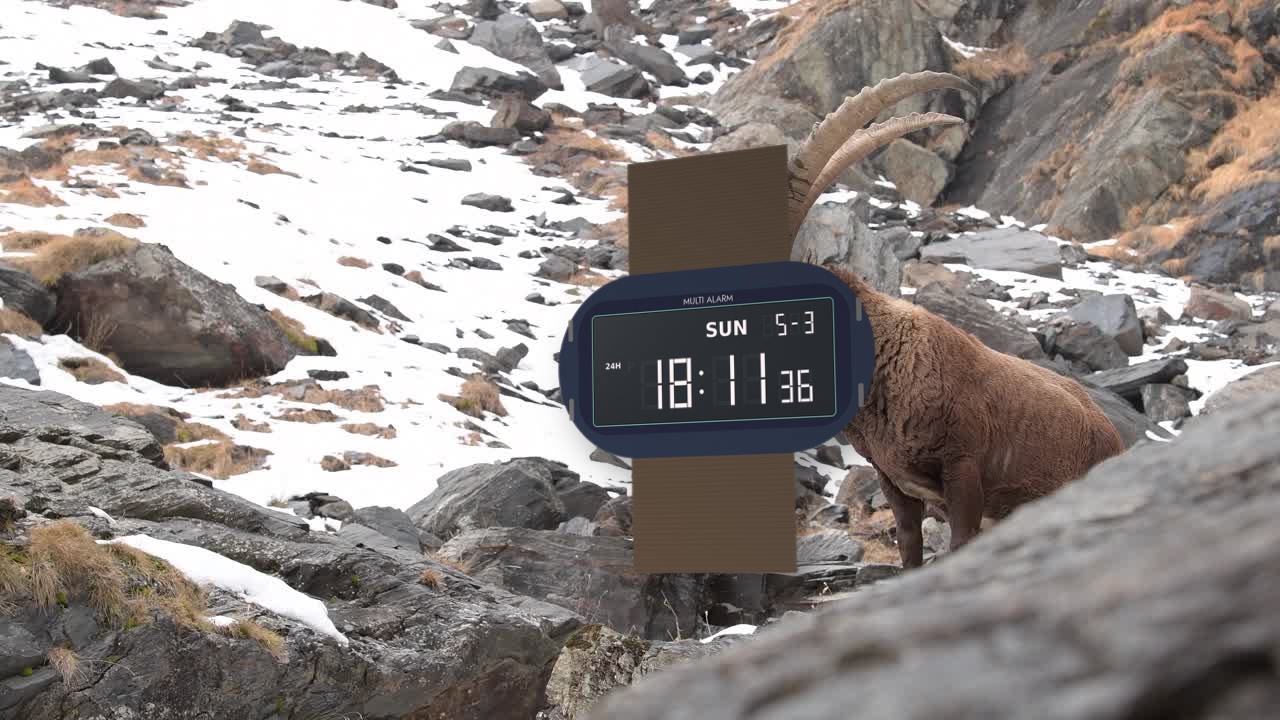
18:11:36
